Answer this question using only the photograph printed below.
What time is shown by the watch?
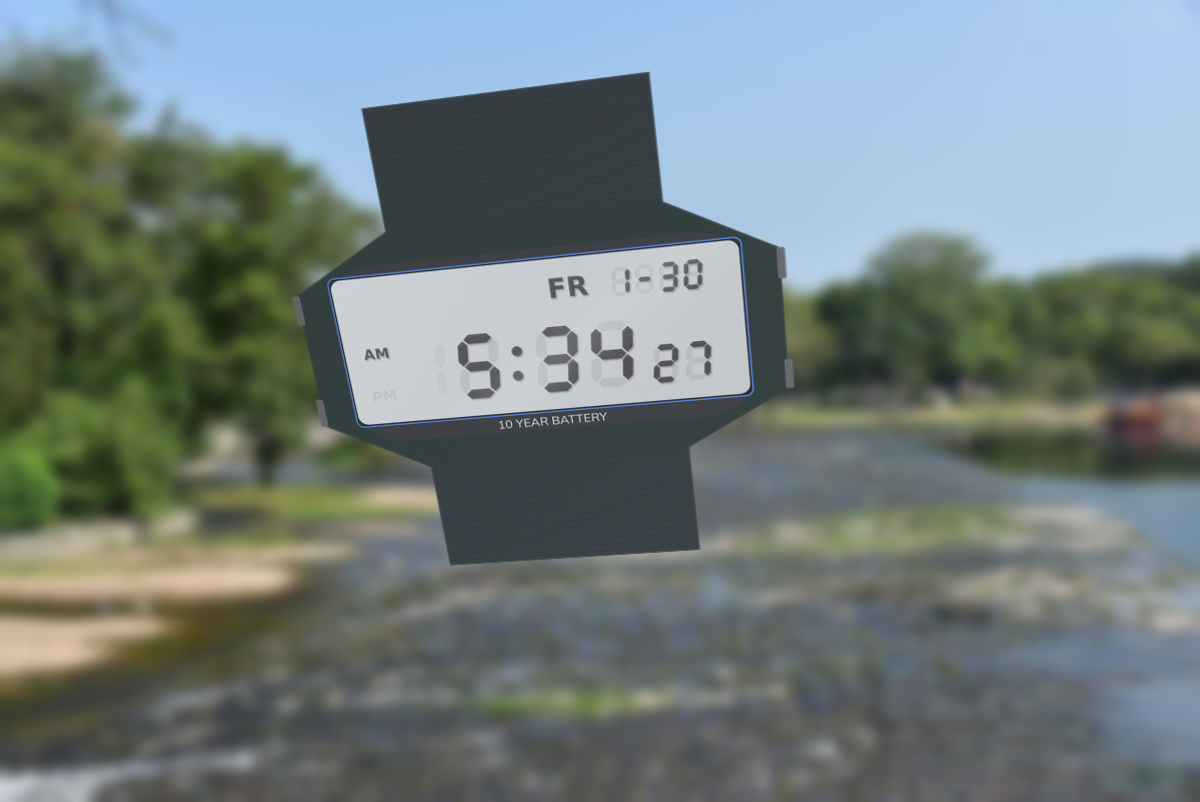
5:34:27
